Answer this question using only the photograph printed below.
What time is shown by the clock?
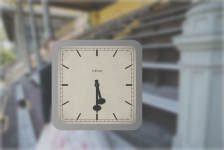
5:30
